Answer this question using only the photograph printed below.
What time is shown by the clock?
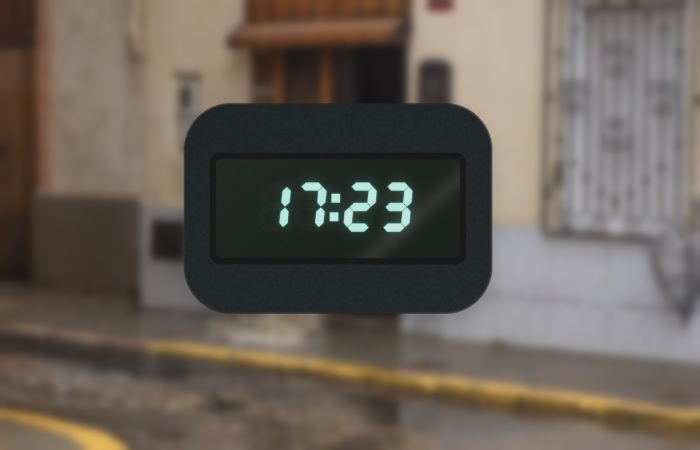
17:23
